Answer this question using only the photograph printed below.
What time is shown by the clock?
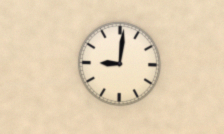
9:01
